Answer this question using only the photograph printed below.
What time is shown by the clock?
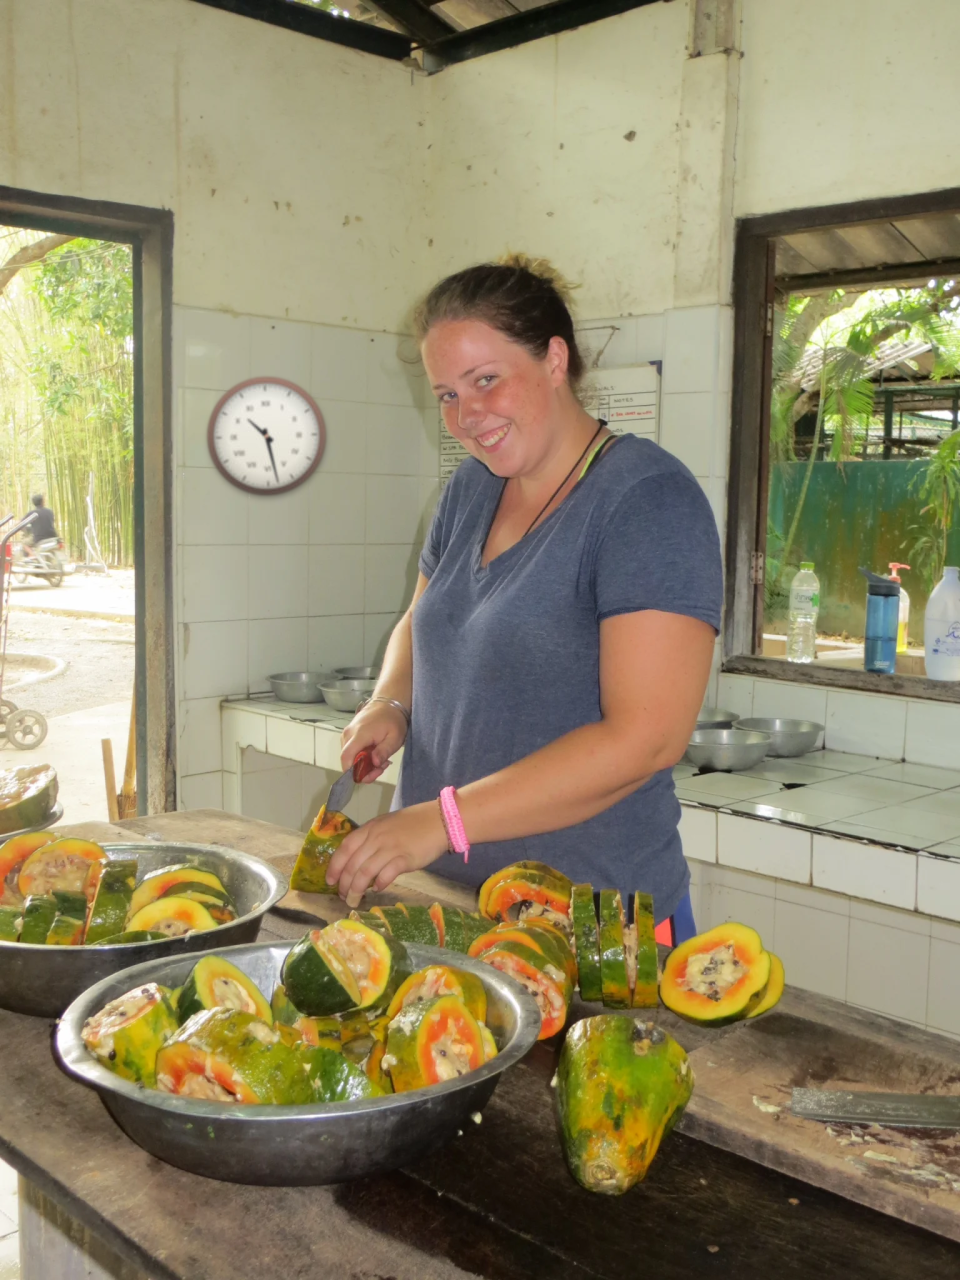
10:28
